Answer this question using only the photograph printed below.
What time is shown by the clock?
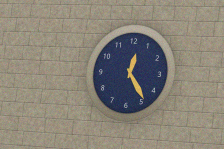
12:24
